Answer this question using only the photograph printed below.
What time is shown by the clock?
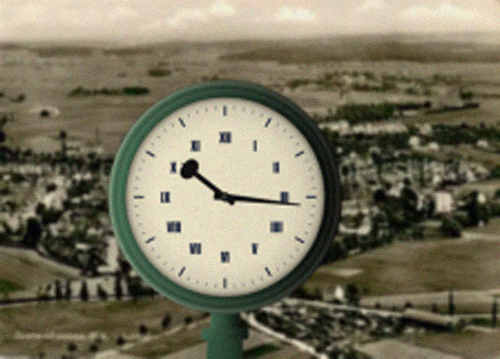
10:16
